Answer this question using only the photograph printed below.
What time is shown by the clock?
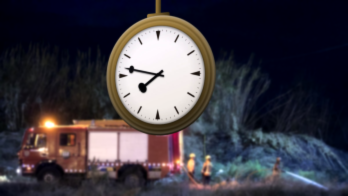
7:47
